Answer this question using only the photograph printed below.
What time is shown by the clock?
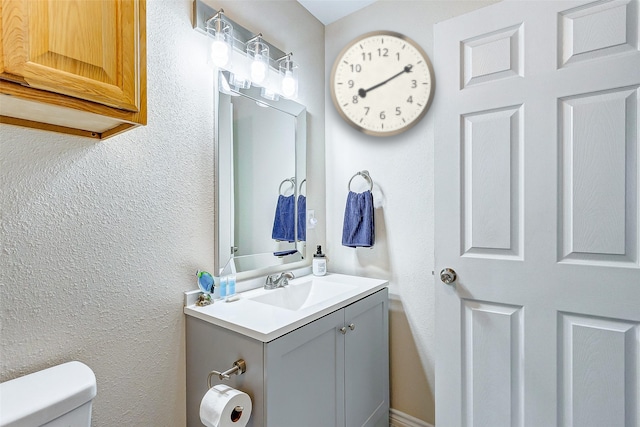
8:10
